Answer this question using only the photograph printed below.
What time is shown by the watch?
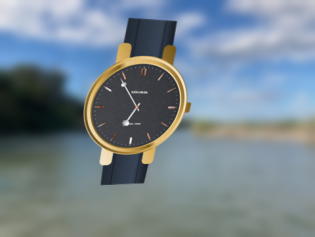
6:54
